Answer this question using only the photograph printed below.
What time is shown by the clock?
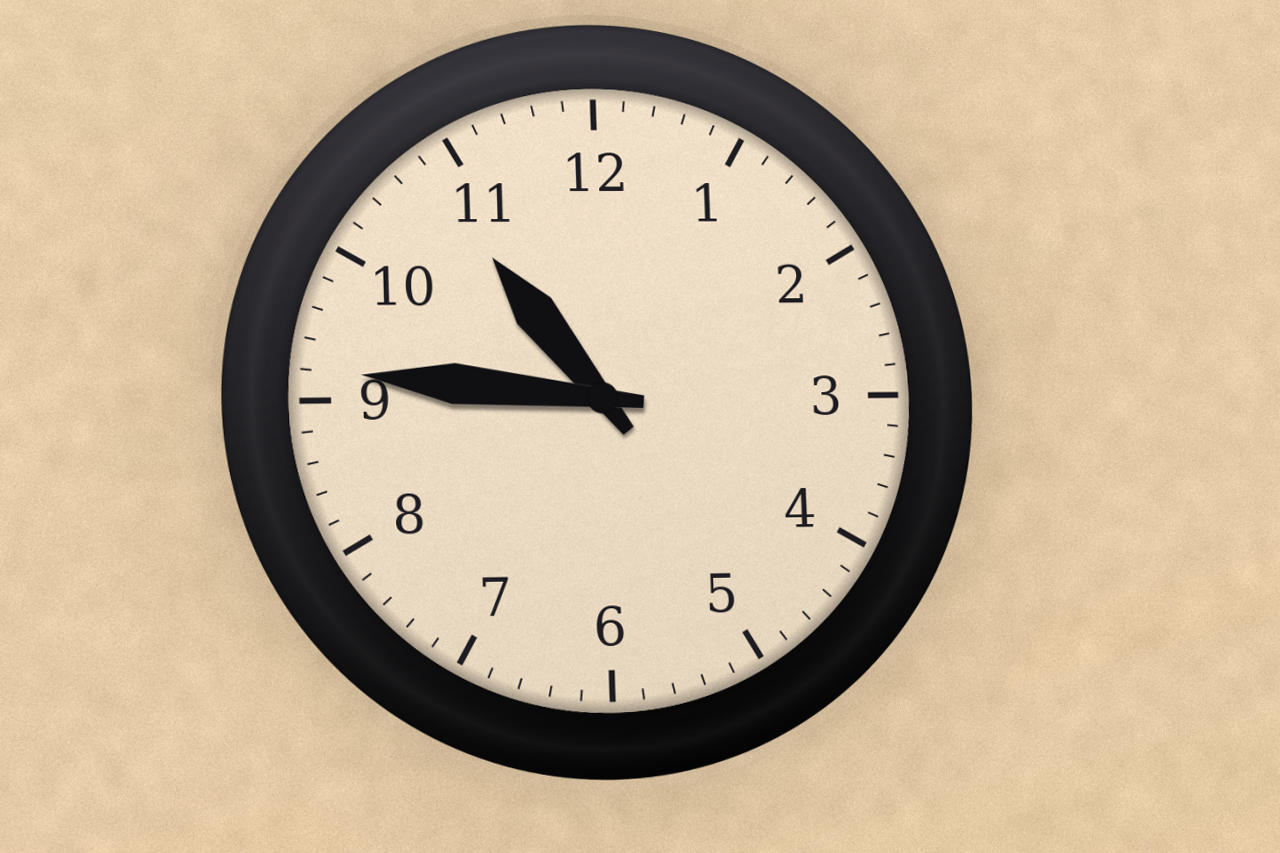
10:46
